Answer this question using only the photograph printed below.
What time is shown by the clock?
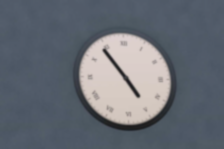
4:54
